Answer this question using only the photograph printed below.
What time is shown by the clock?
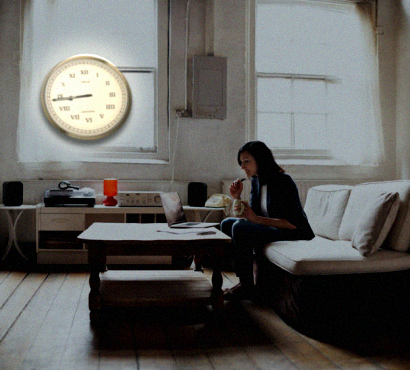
8:44
